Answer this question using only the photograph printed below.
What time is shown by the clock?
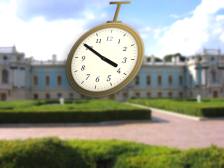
3:50
